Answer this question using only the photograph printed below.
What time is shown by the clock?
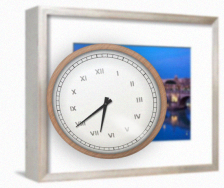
6:40
